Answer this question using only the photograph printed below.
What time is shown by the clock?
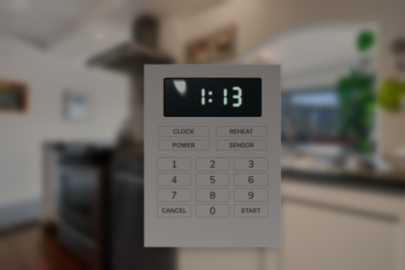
1:13
